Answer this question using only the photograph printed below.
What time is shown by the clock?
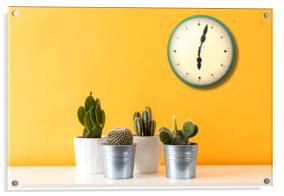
6:03
